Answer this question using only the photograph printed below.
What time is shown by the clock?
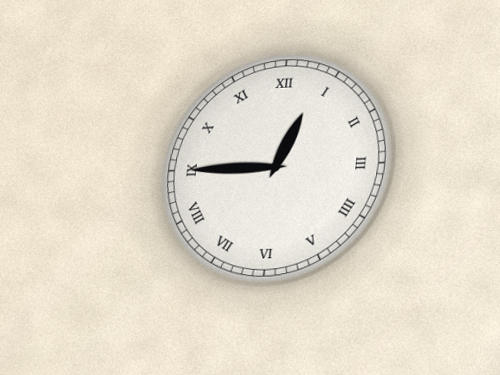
12:45
